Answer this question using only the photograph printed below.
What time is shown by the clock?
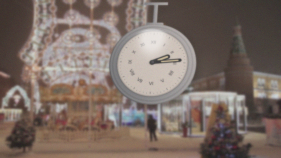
2:14
